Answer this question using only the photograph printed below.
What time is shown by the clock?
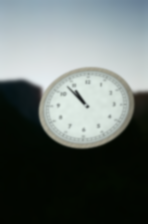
10:53
